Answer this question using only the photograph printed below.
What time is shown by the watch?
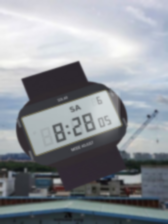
8:28
